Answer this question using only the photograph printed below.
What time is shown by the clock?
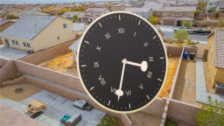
3:33
